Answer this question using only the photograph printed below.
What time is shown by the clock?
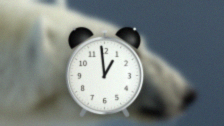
12:59
